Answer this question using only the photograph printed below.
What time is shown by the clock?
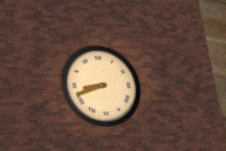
8:42
